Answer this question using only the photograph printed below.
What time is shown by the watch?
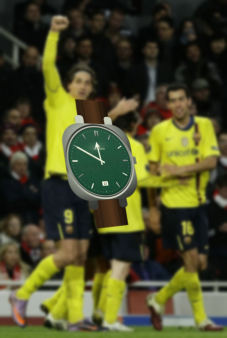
11:50
